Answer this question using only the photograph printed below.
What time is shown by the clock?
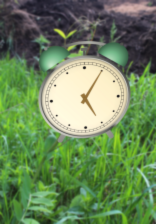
5:05
